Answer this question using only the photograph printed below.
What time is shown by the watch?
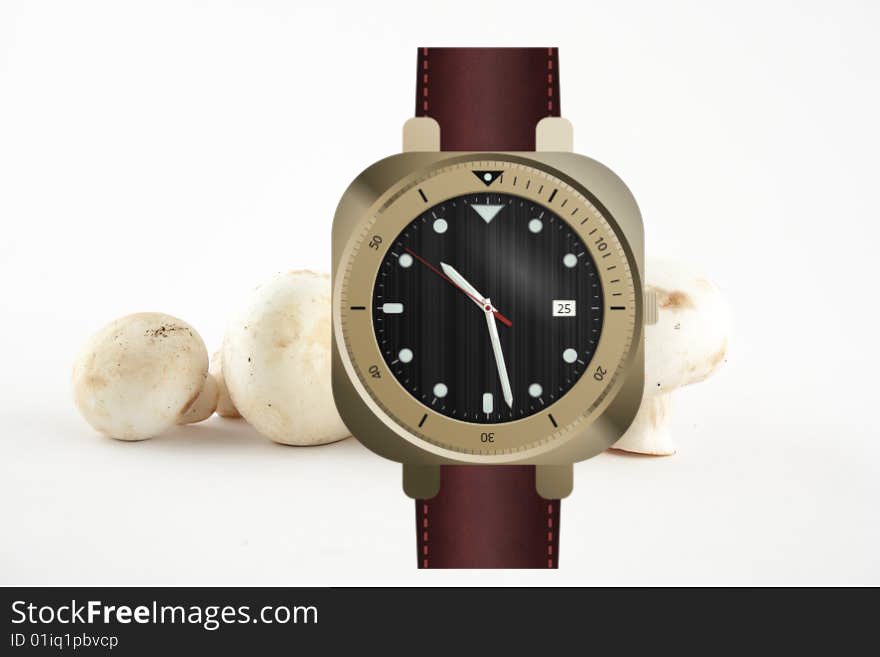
10:27:51
